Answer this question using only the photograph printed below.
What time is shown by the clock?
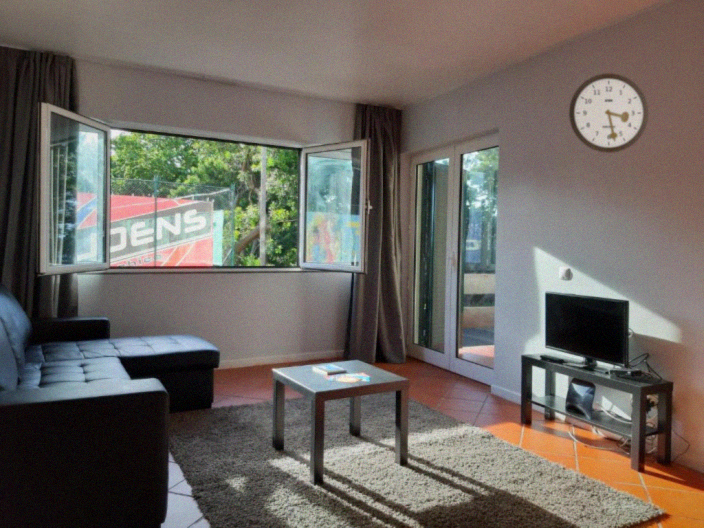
3:28
